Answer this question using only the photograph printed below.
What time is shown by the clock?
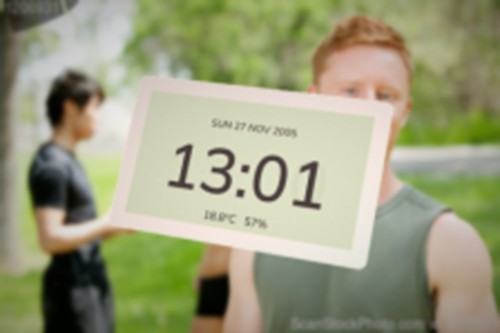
13:01
